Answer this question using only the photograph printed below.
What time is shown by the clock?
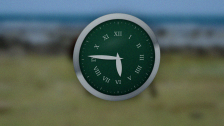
5:46
